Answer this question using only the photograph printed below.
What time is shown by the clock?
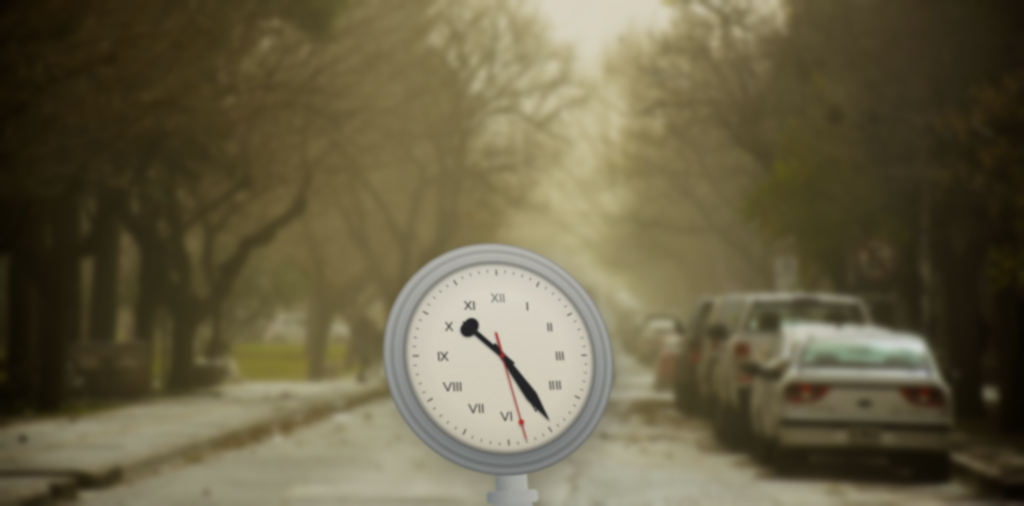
10:24:28
